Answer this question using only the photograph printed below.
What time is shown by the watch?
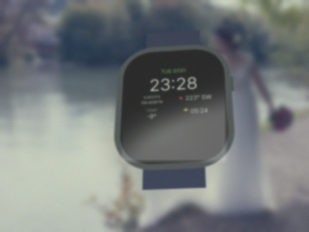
23:28
